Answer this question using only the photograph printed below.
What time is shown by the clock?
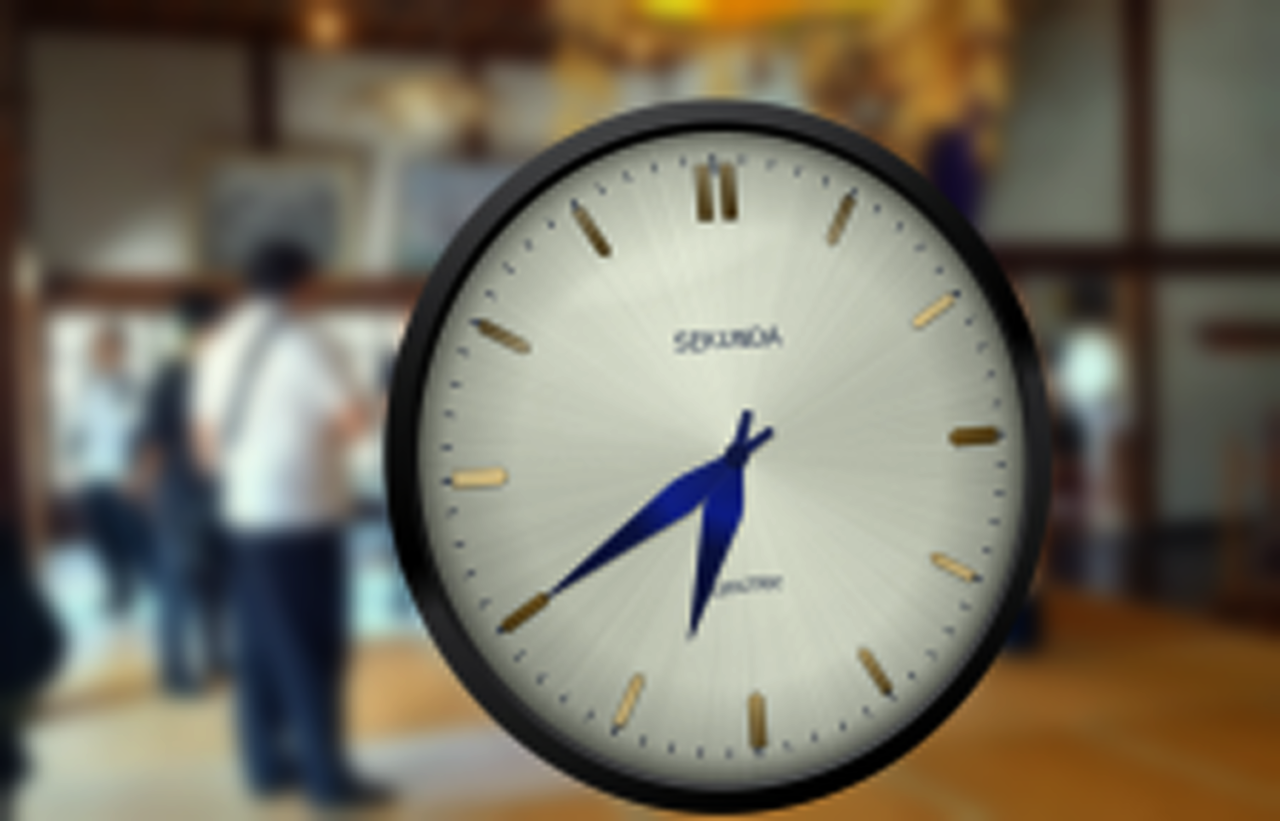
6:40
